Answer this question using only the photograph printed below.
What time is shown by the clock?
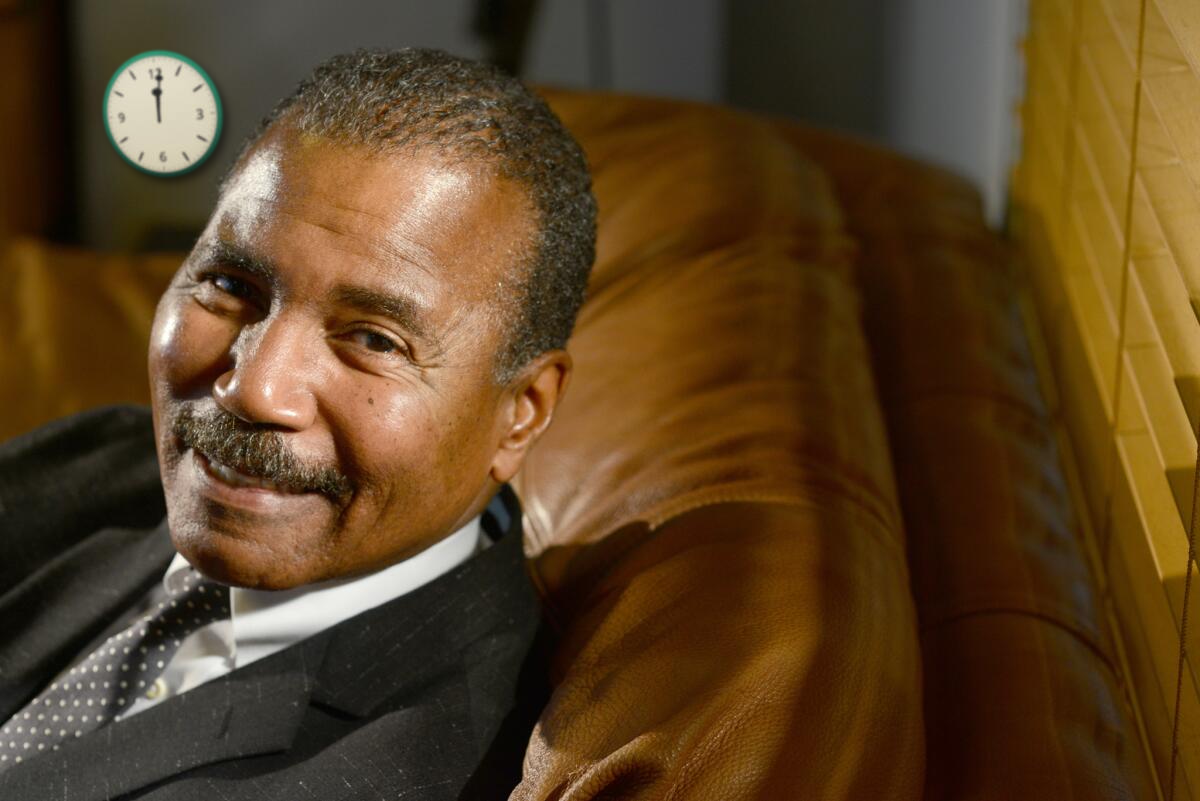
12:01
